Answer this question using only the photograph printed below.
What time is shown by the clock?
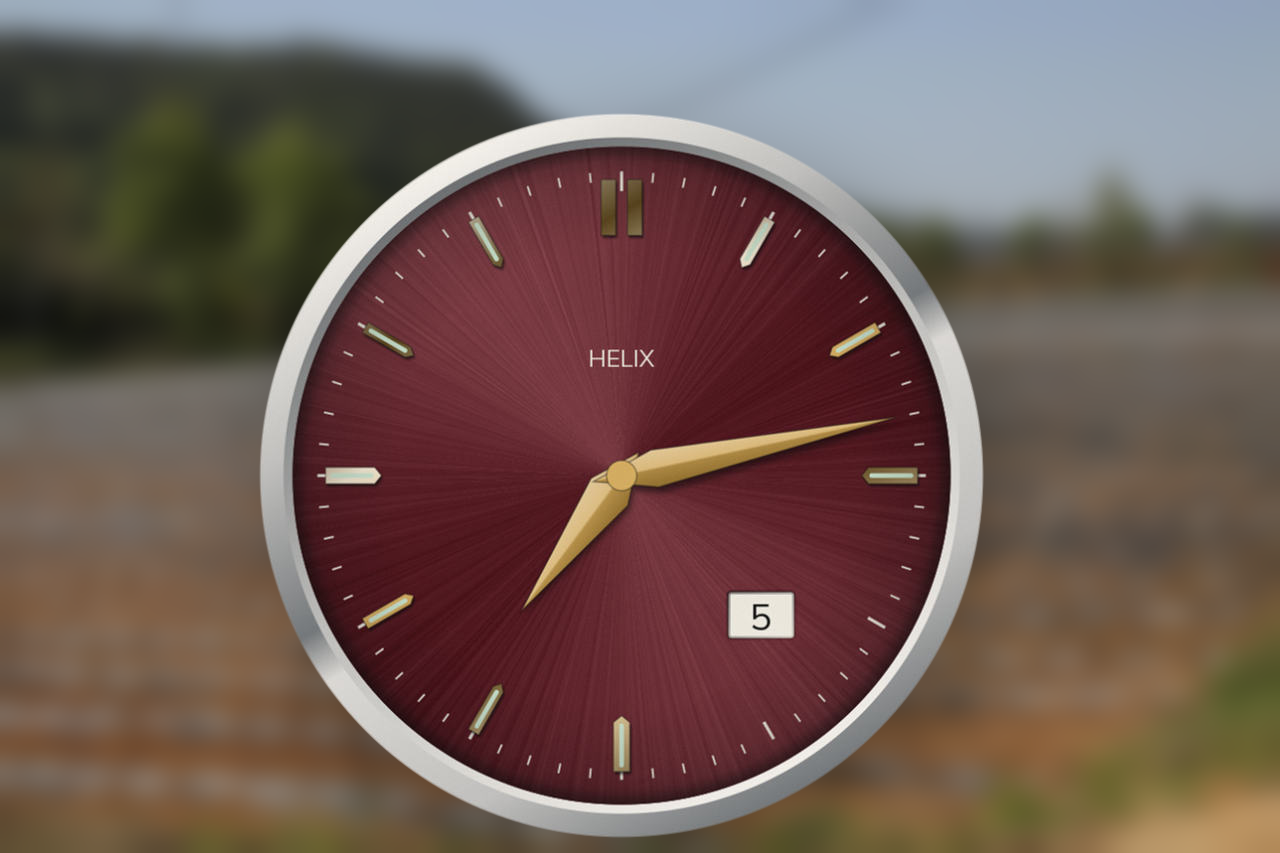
7:13
